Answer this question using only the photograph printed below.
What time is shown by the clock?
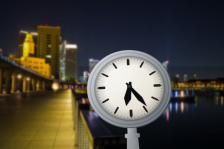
6:24
